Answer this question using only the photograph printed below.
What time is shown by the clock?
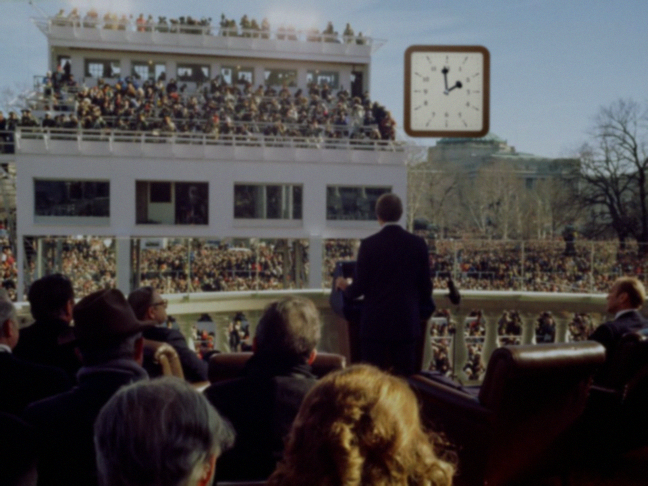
1:59
